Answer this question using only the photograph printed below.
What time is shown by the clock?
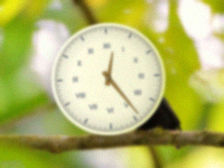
12:24
